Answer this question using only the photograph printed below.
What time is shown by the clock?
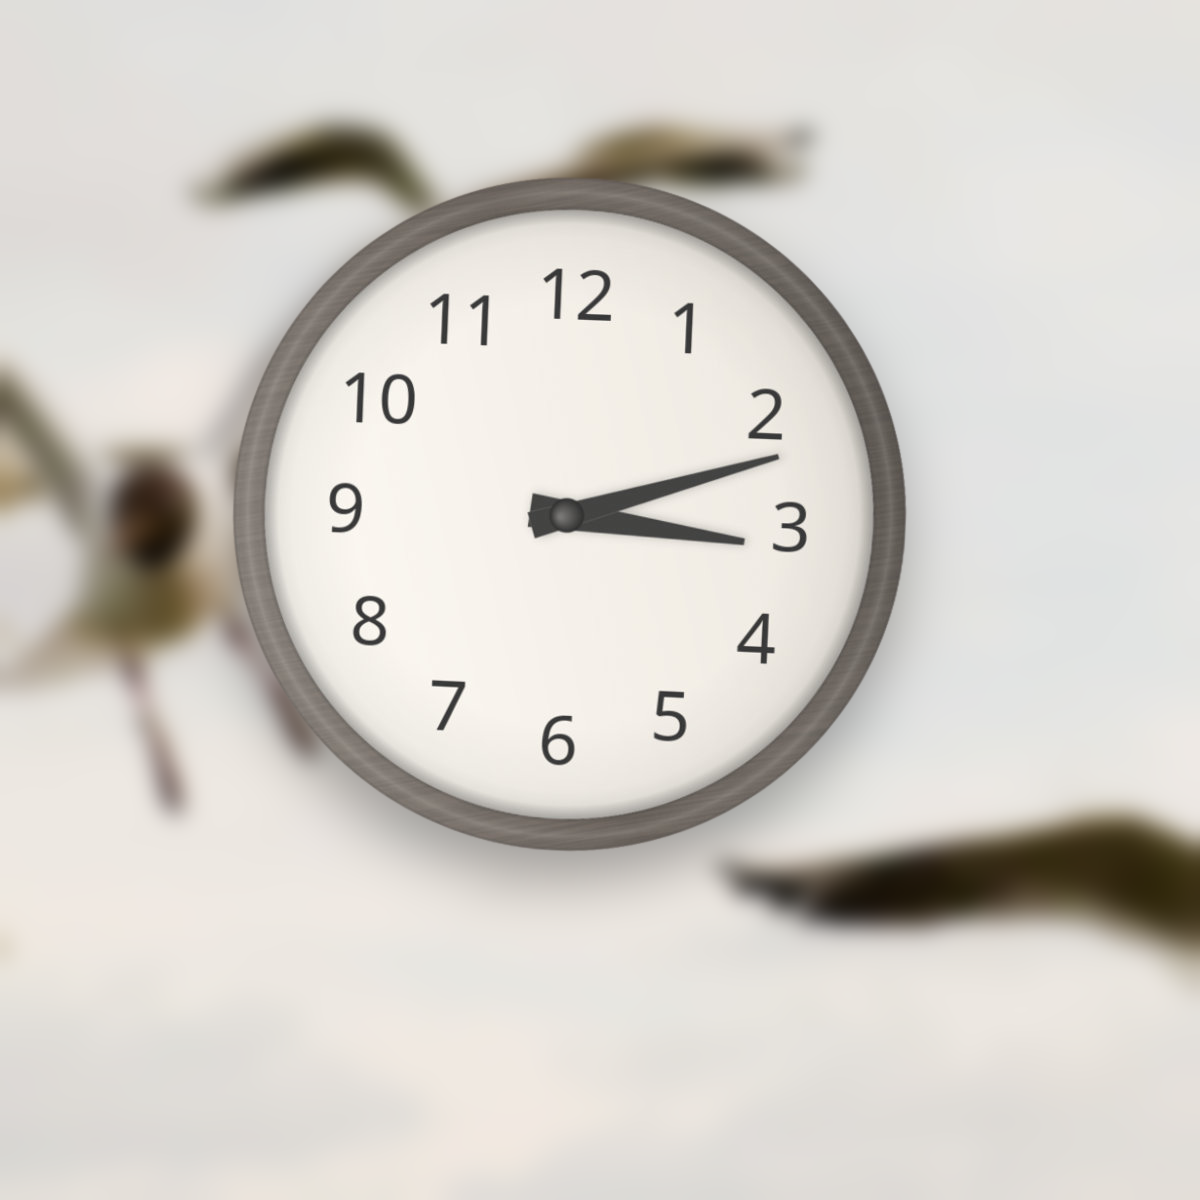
3:12
